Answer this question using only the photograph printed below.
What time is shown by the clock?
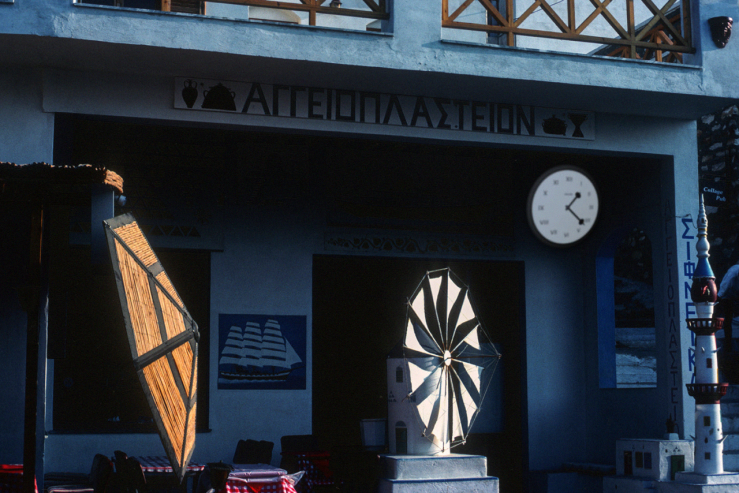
1:22
